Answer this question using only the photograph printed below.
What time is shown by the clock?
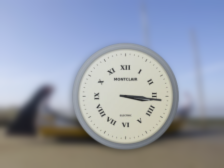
3:16
